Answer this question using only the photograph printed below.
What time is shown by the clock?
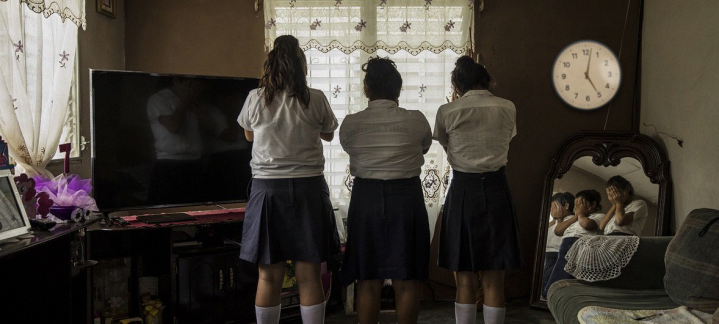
5:02
